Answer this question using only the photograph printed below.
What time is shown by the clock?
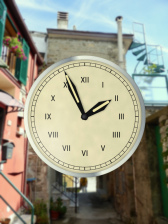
1:56
